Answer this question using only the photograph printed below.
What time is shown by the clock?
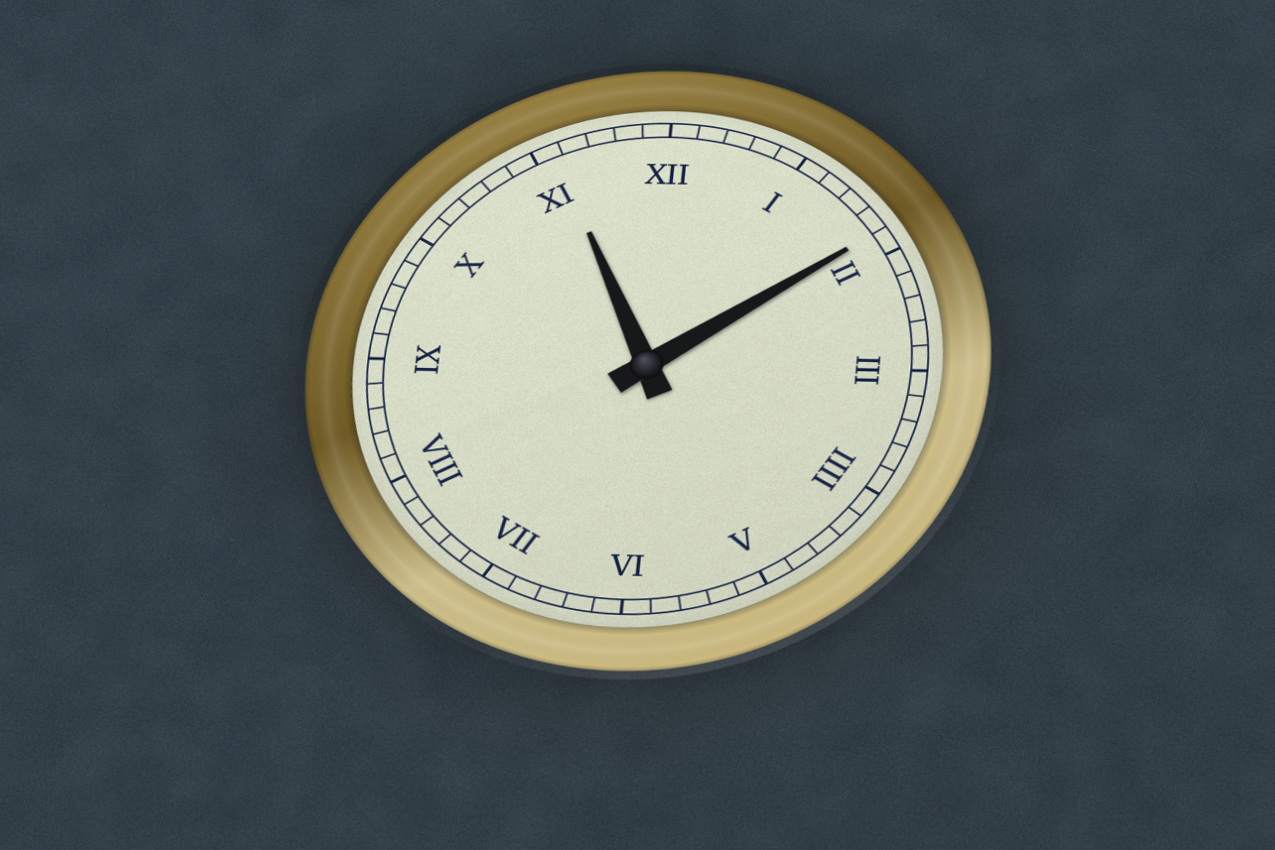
11:09
